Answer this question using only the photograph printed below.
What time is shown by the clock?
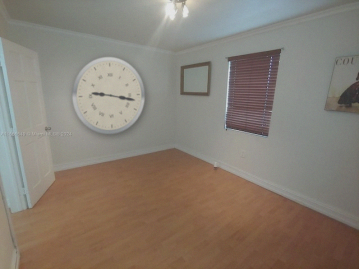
9:17
